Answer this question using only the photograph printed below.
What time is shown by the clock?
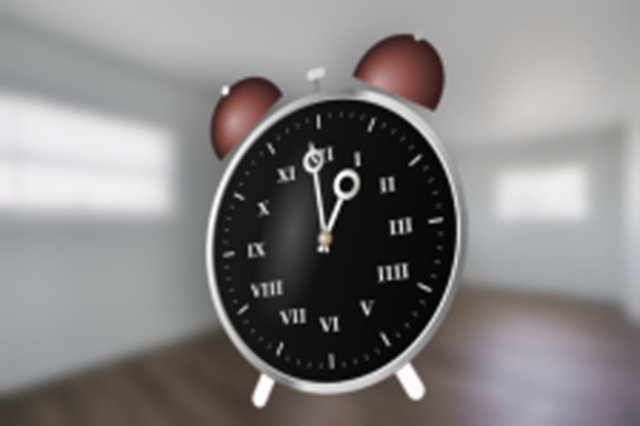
12:59
